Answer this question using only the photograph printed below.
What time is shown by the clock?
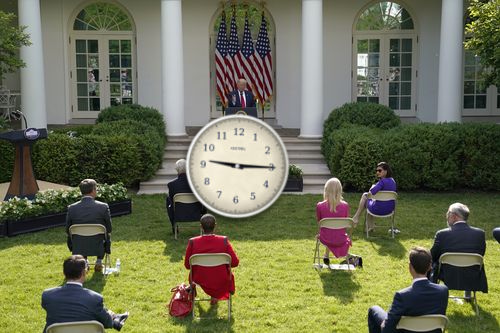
9:15
